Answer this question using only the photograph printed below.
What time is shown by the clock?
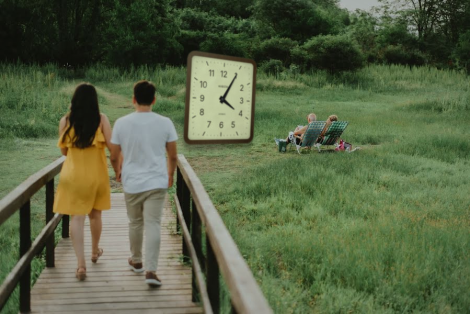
4:05
